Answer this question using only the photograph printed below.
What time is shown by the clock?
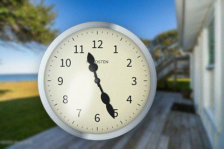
11:26
